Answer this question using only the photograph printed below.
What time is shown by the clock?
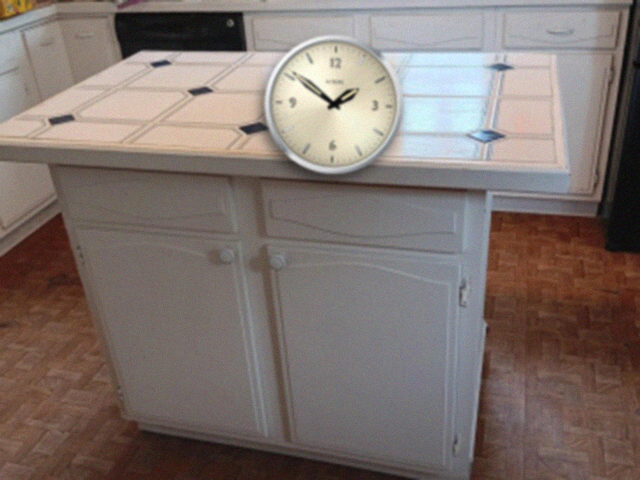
1:51
